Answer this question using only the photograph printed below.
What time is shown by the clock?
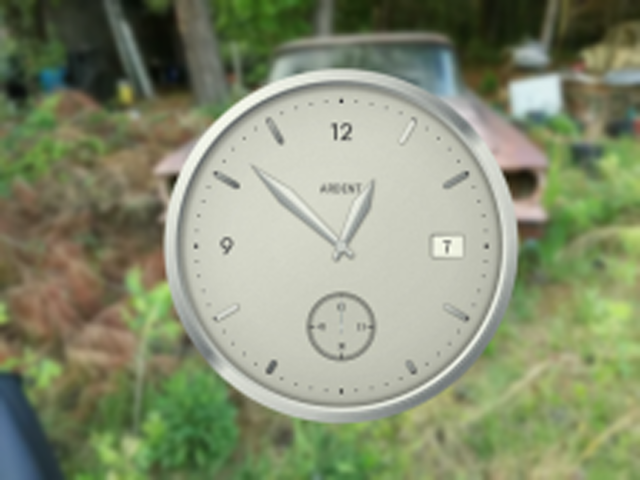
12:52
